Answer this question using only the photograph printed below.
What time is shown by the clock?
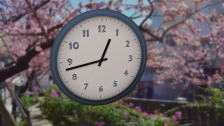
12:43
